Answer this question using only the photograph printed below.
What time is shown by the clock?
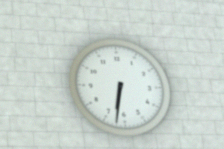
6:32
